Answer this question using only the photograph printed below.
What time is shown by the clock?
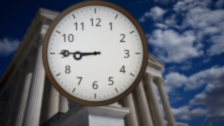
8:45
